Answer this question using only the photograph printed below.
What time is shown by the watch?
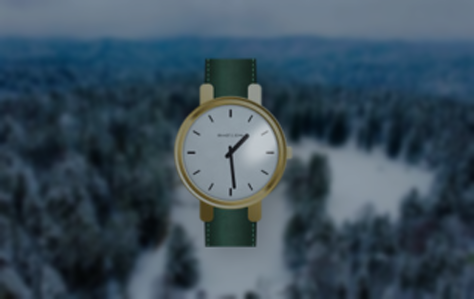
1:29
